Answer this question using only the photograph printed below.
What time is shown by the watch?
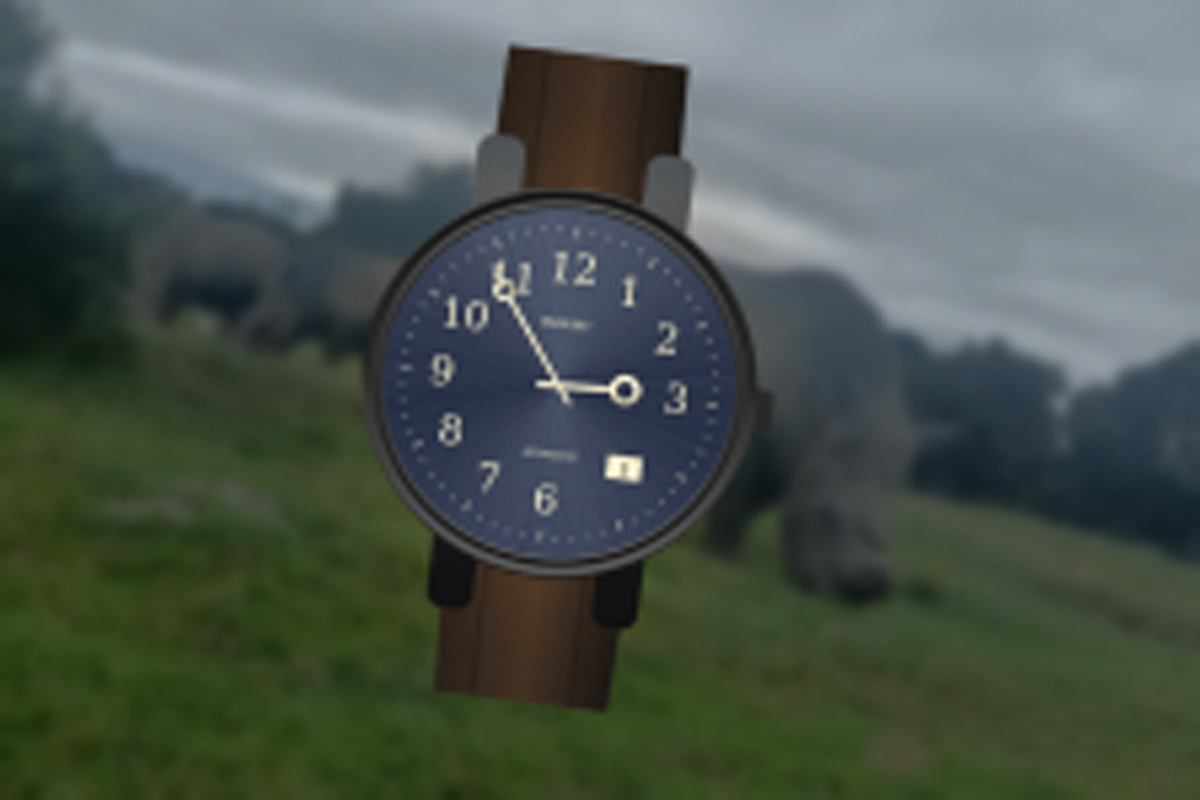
2:54
